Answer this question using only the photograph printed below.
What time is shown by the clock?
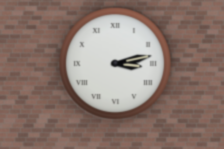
3:13
